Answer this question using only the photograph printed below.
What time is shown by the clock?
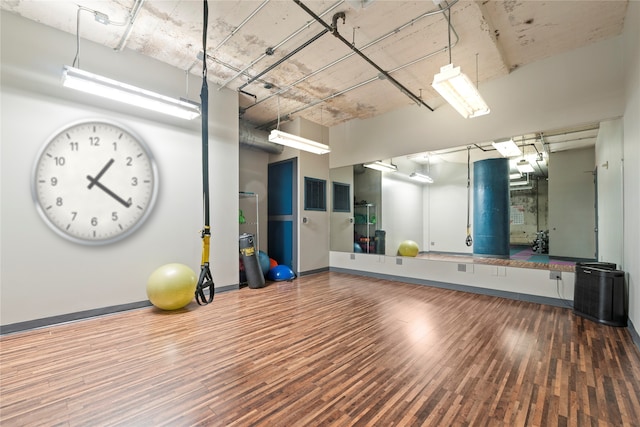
1:21
